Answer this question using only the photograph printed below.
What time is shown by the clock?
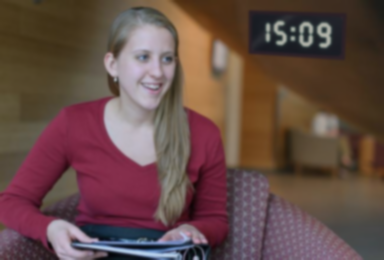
15:09
